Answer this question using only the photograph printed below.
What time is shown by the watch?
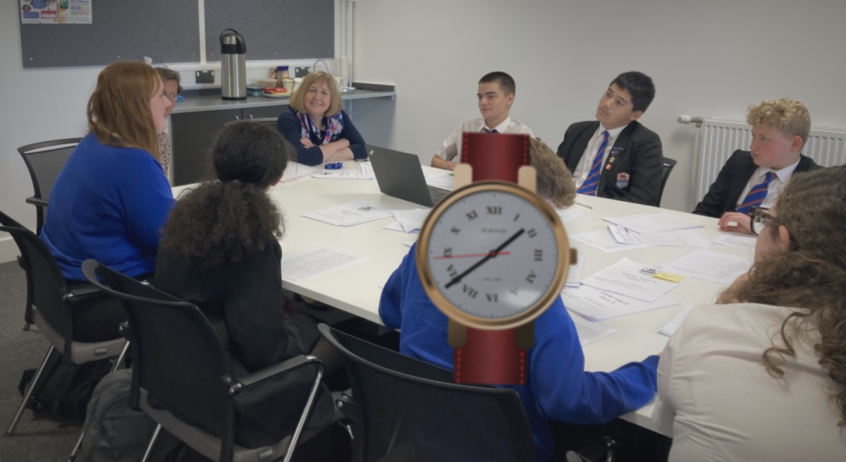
1:38:44
